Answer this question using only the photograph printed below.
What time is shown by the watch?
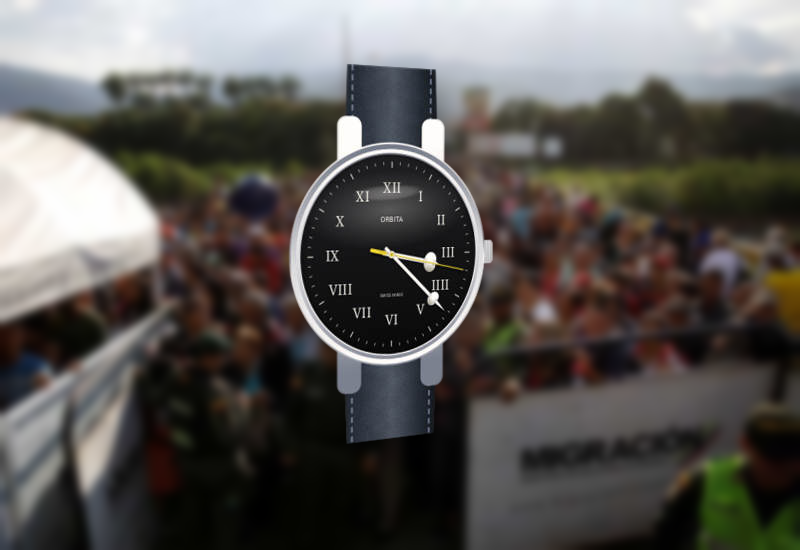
3:22:17
